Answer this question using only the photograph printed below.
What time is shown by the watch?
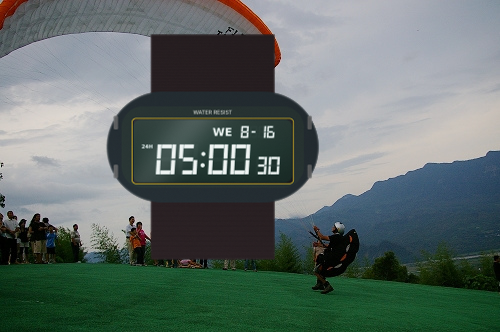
5:00:30
